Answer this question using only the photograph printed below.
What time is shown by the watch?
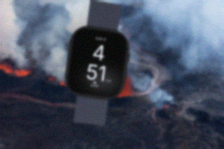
4:51
